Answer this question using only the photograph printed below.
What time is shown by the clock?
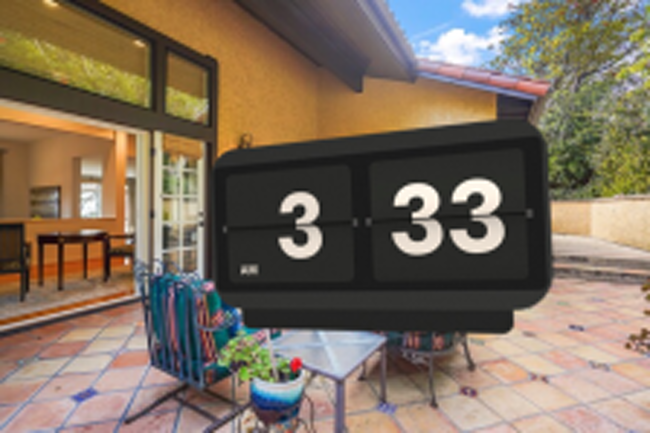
3:33
